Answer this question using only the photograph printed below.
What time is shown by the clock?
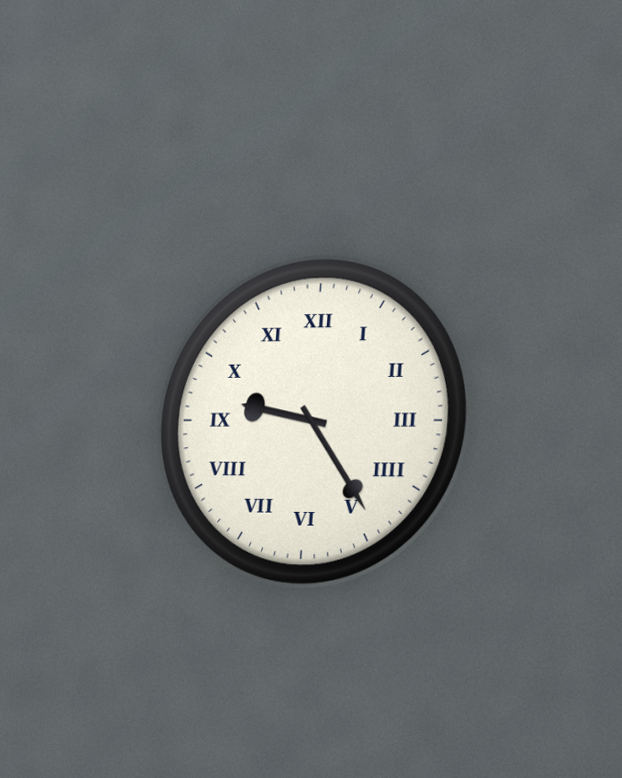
9:24
